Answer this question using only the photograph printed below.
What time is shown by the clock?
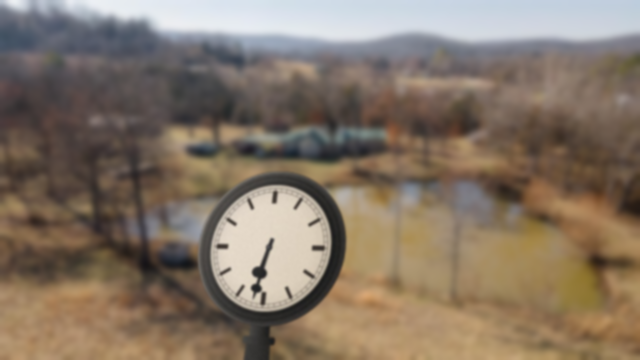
6:32
